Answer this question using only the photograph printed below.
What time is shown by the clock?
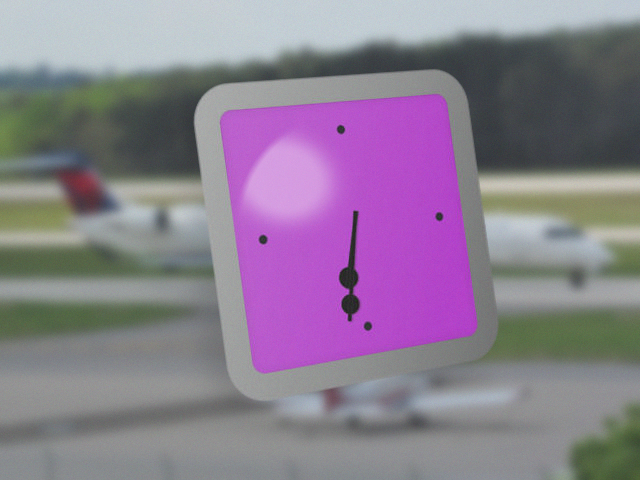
6:32
